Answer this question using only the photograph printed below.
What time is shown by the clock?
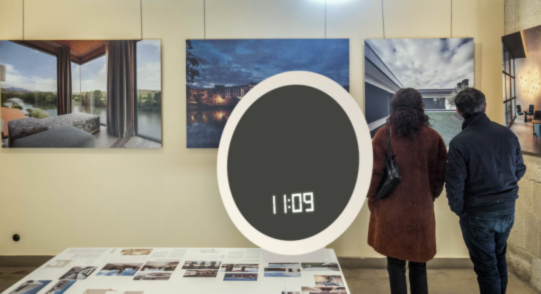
11:09
